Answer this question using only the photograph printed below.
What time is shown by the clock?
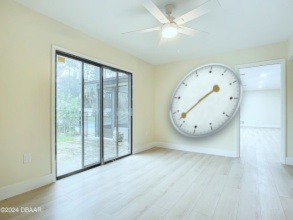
1:37
